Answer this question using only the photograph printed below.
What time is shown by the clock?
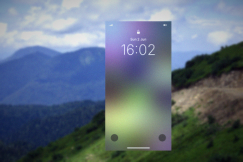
16:02
